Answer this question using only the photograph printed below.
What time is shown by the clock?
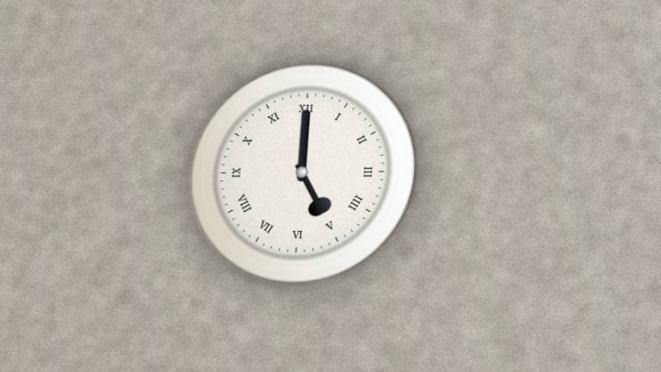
5:00
